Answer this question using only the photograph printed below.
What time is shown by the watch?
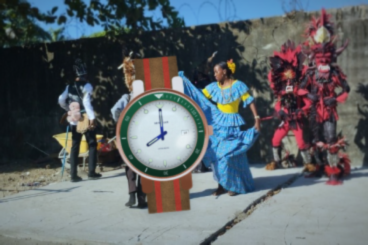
8:00
